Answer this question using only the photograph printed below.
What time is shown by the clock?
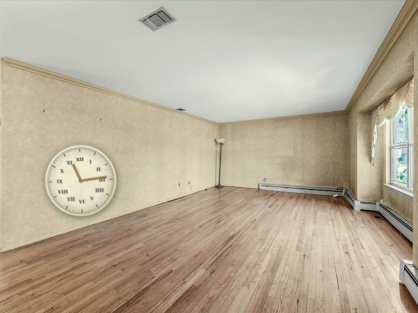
11:14
